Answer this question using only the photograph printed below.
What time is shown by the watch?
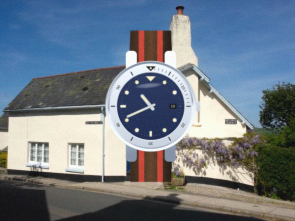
10:41
